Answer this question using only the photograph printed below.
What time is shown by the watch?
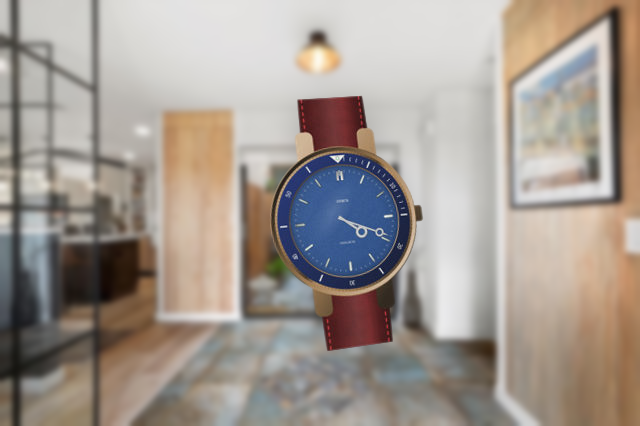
4:19
